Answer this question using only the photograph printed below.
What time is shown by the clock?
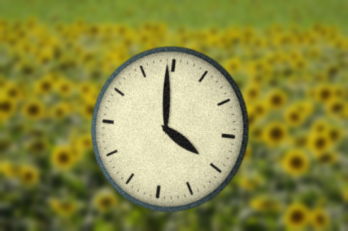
3:59
